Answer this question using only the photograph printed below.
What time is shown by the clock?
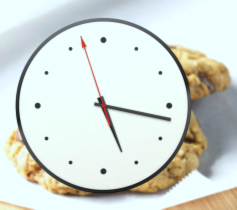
5:16:57
